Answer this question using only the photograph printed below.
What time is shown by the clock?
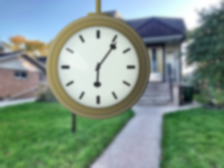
6:06
